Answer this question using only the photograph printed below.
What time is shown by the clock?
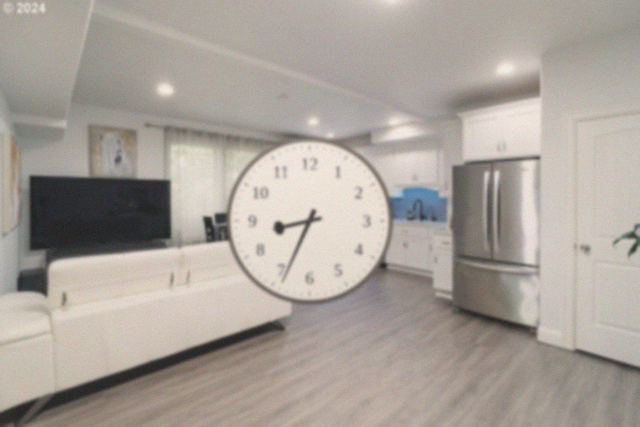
8:34
